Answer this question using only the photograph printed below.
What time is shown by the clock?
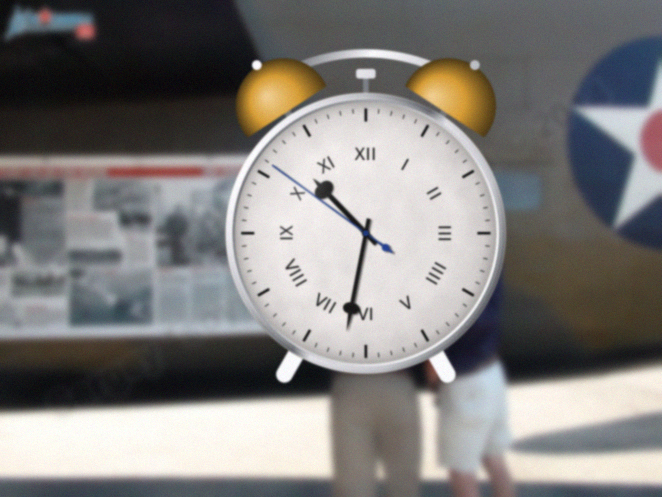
10:31:51
